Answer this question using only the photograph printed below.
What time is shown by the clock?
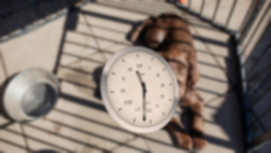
11:32
